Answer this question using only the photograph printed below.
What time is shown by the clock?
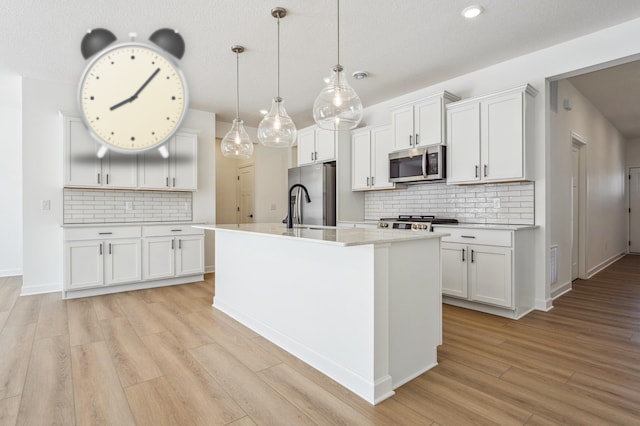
8:07
